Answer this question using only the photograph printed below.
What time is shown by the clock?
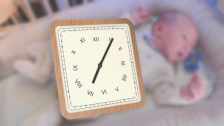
7:06
